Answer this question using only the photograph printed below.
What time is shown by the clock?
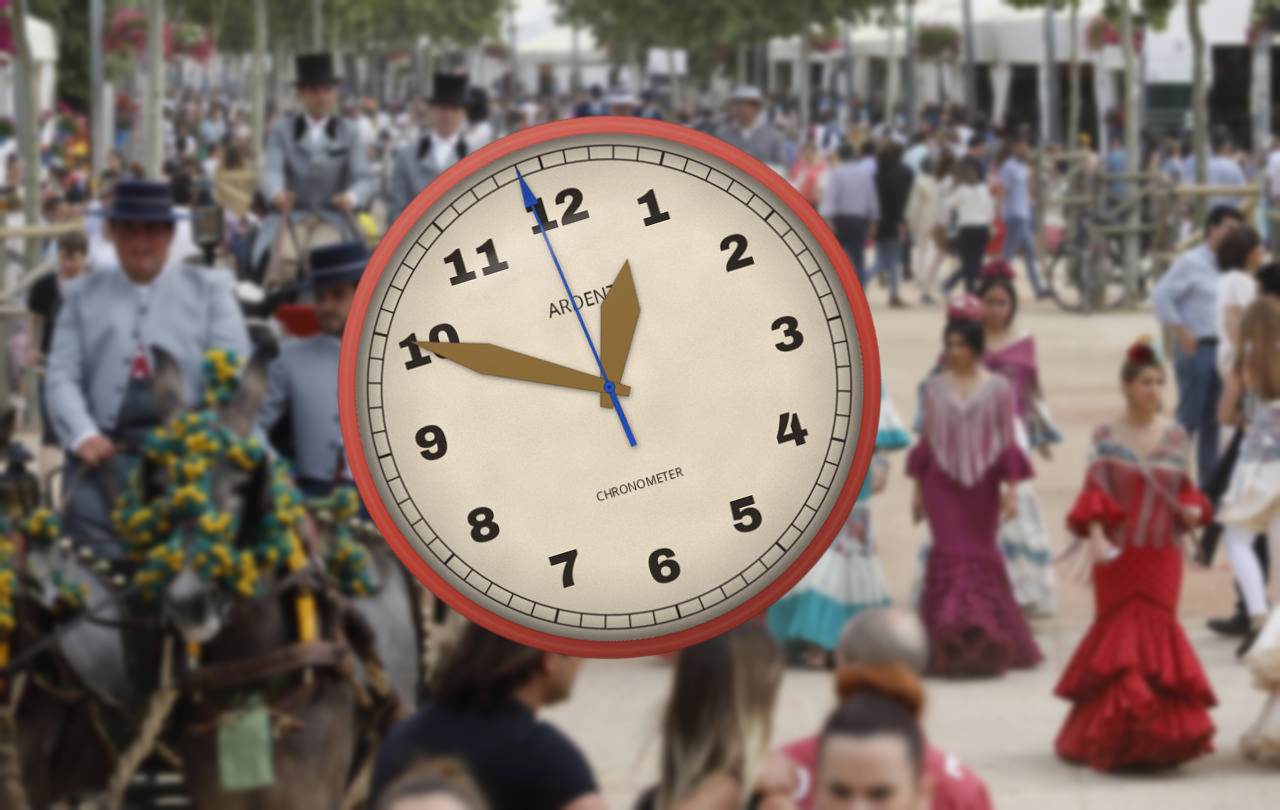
12:49:59
